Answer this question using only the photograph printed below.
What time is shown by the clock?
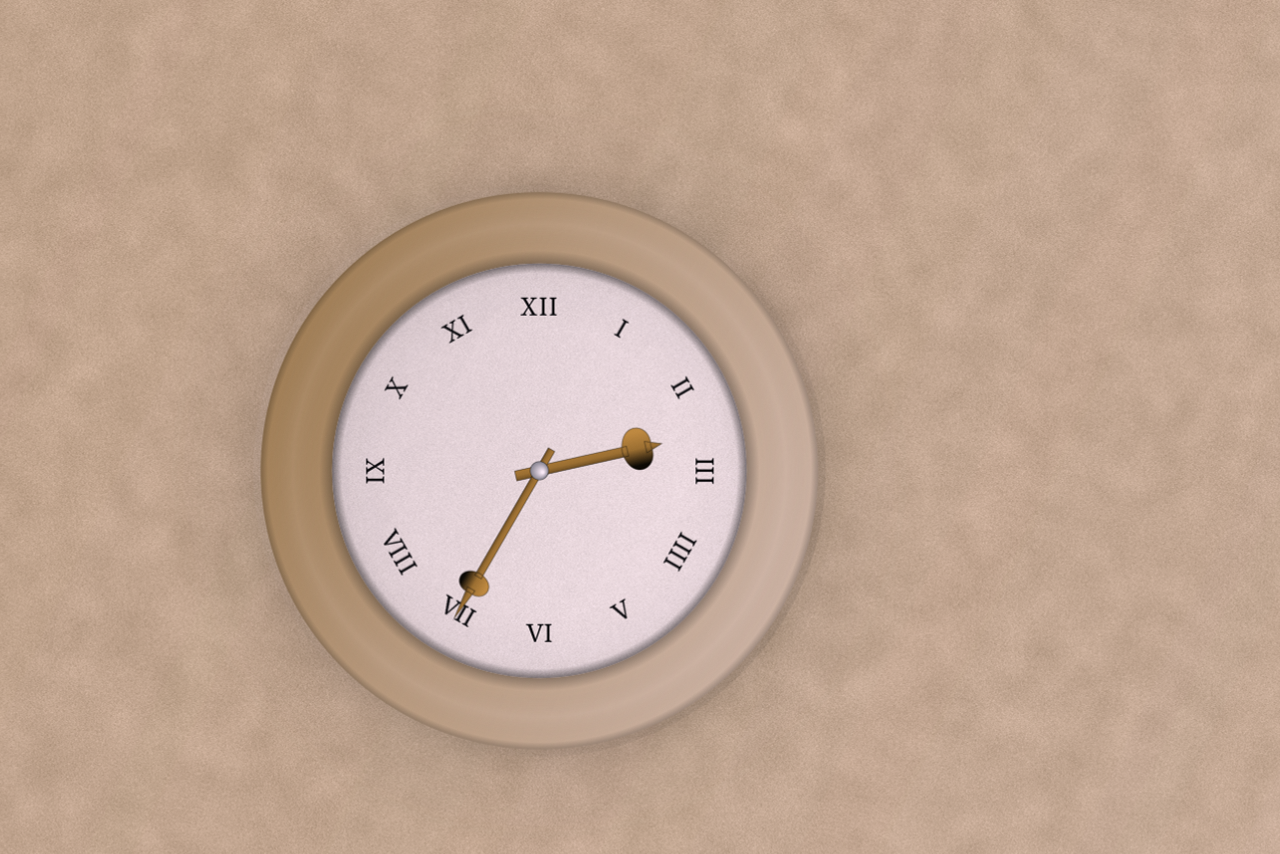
2:35
